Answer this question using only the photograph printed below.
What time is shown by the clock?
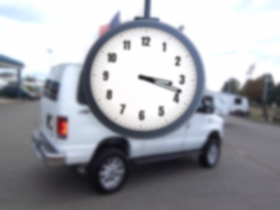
3:18
